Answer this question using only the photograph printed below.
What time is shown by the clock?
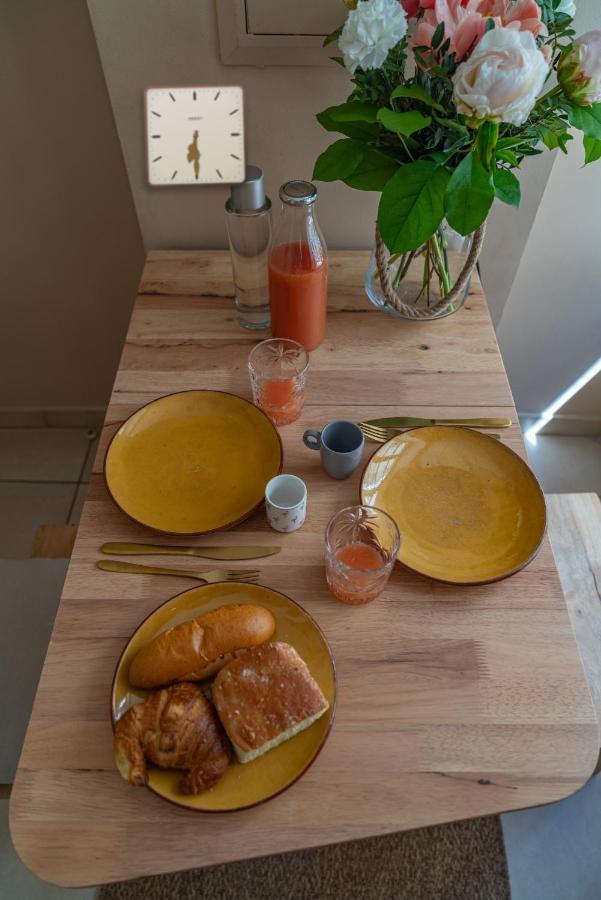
6:30
